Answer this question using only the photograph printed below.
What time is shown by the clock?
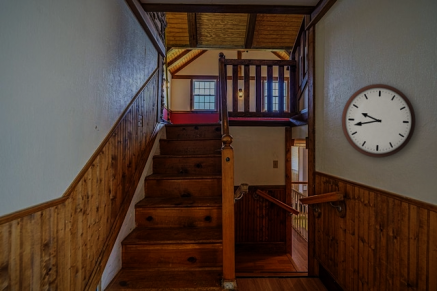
9:43
